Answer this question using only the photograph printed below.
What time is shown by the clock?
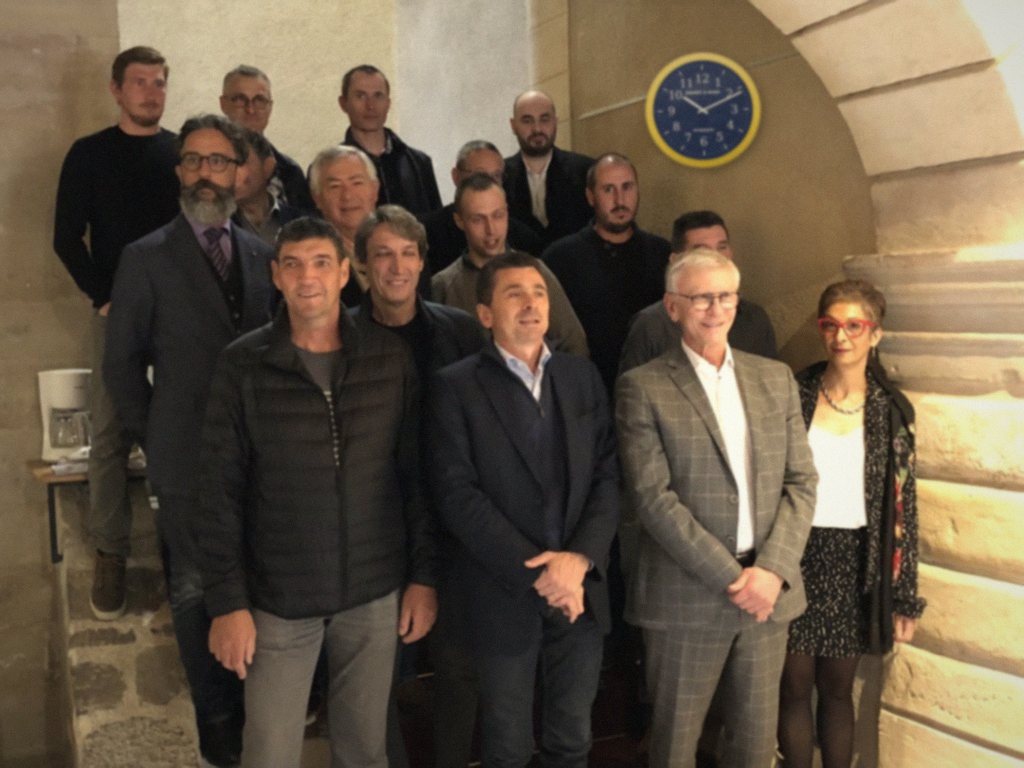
10:11
